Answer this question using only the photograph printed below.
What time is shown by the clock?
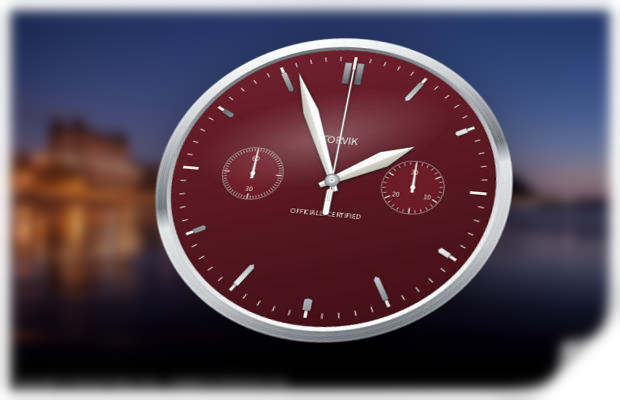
1:56
